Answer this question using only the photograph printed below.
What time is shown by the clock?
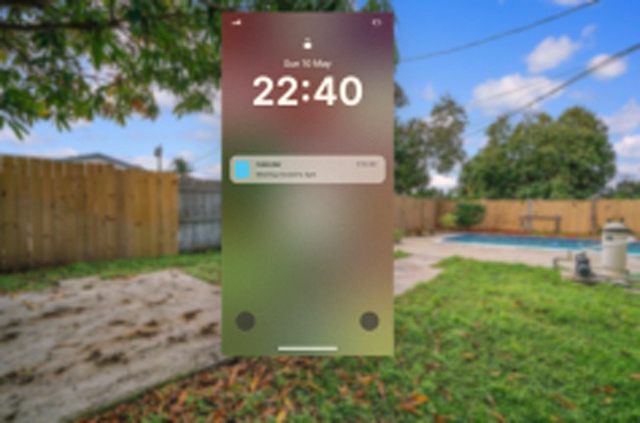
22:40
